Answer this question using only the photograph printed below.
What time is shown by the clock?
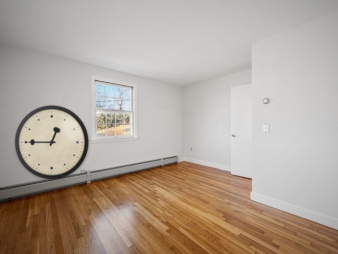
12:45
